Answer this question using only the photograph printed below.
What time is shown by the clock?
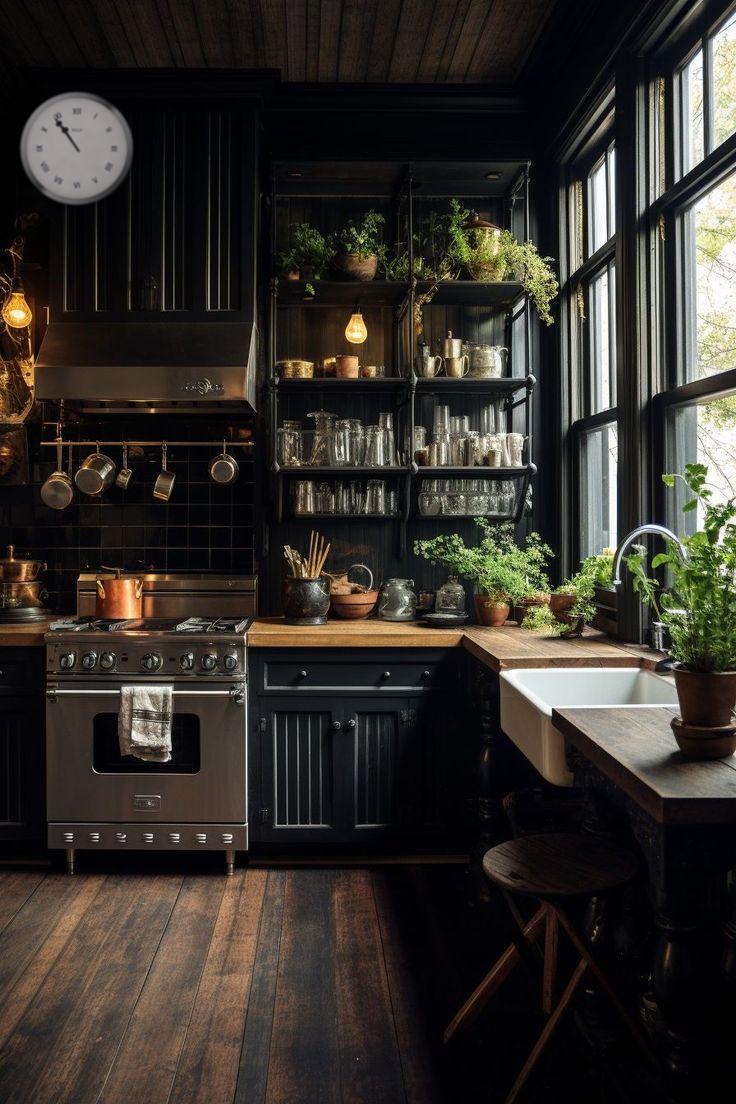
10:54
